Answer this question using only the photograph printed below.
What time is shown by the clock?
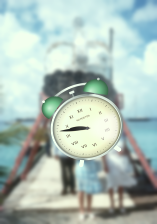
9:48
